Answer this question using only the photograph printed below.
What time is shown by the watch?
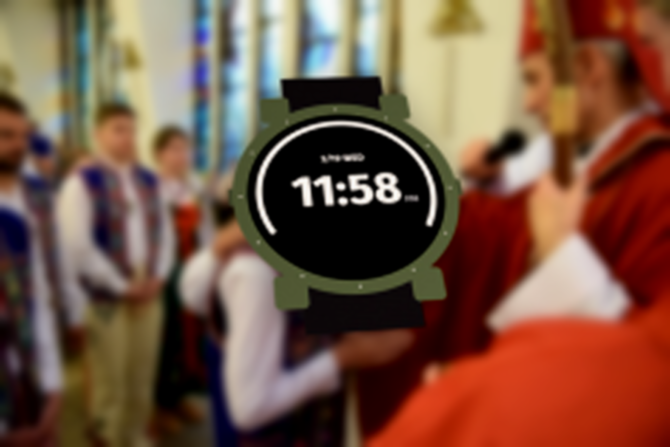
11:58
